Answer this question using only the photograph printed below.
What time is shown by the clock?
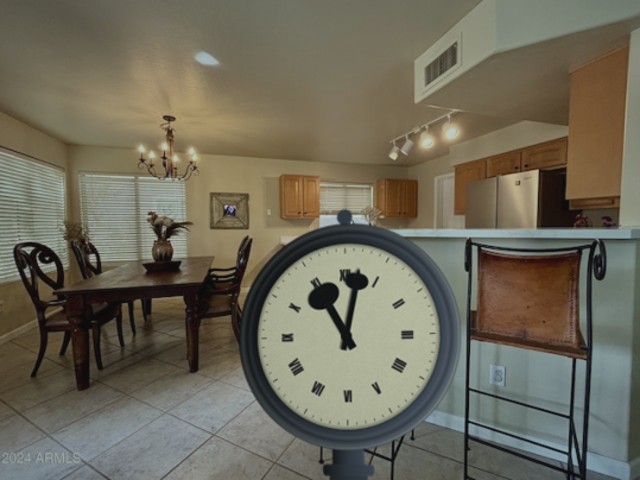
11:02
